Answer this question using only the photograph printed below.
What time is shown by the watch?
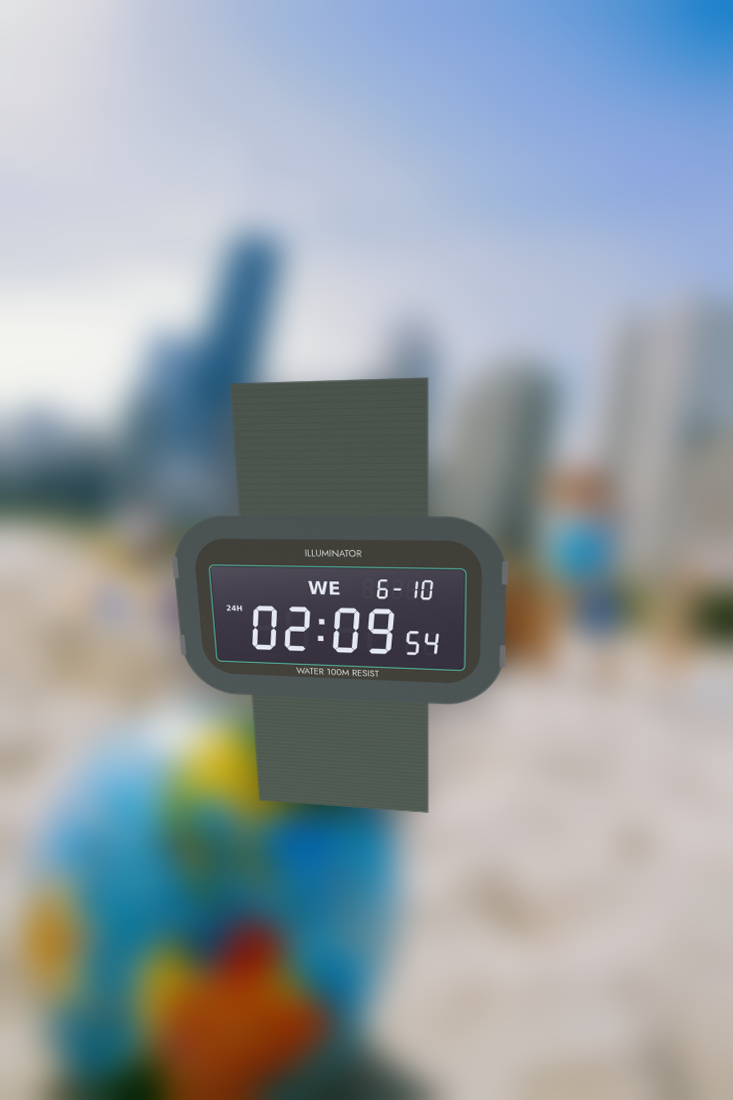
2:09:54
